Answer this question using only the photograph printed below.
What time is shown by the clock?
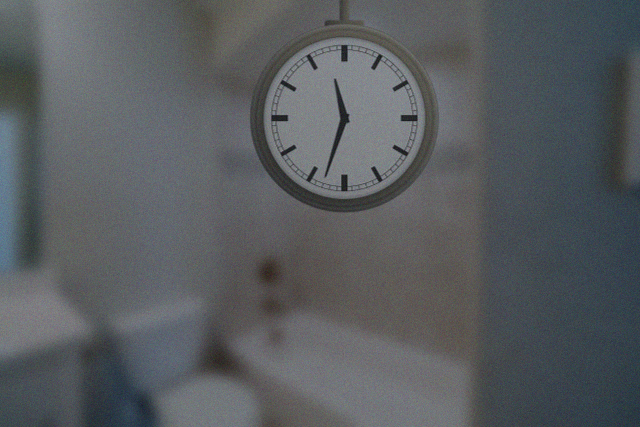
11:33
